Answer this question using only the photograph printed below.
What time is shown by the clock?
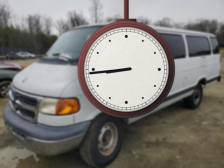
8:44
